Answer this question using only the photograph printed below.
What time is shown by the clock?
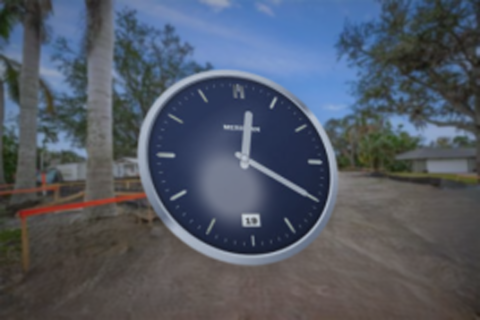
12:20
